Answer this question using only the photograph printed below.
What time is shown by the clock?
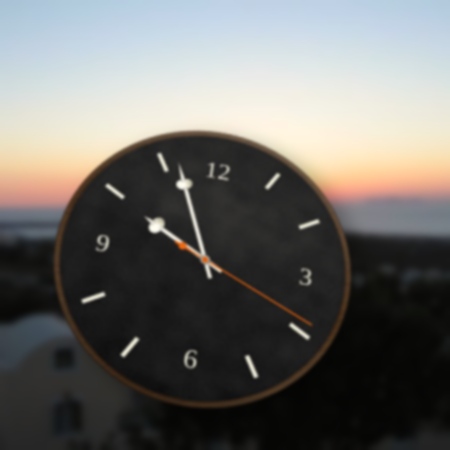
9:56:19
